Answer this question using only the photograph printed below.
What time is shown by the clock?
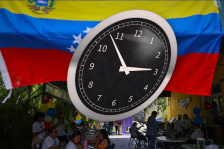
2:53
